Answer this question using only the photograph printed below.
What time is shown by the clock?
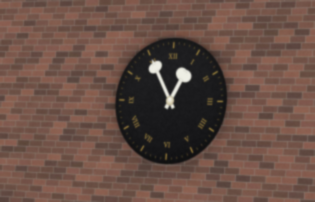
12:55
